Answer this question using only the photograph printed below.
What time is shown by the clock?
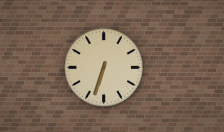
6:33
